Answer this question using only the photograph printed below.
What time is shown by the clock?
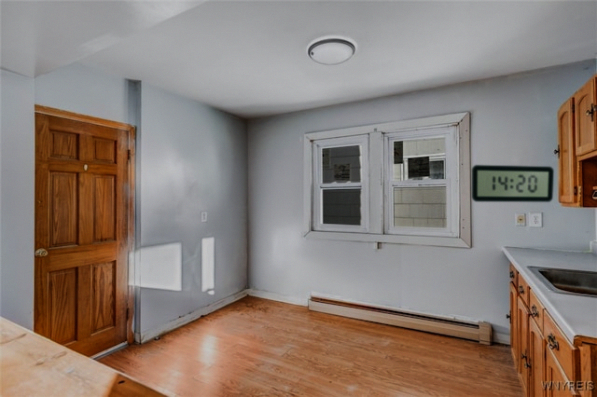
14:20
